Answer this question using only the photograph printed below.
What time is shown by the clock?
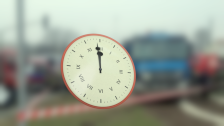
11:59
